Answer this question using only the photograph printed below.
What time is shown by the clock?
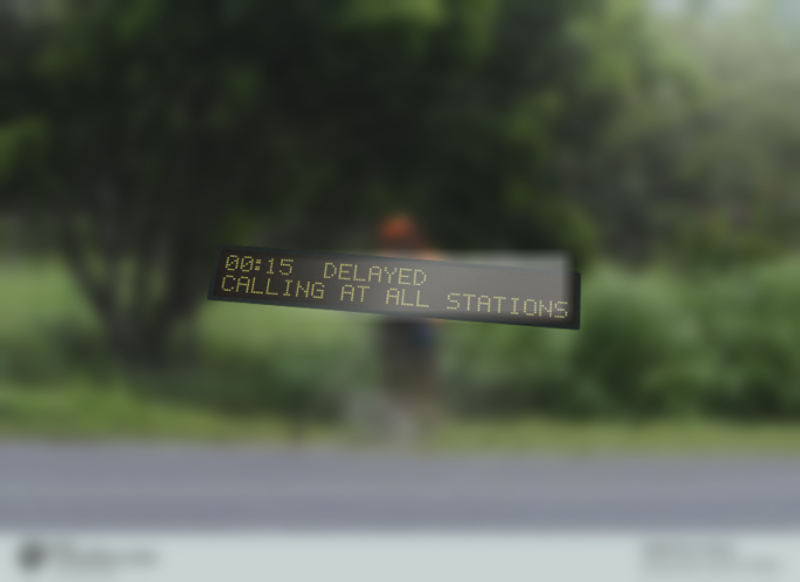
0:15
